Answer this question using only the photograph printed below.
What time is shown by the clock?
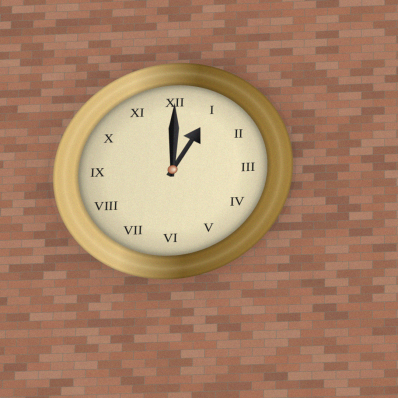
1:00
